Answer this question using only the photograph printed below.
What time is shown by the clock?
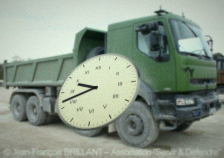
9:42
